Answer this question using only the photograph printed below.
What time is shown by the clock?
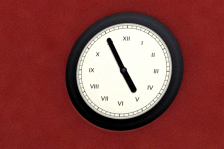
4:55
